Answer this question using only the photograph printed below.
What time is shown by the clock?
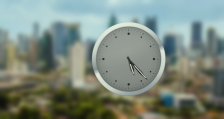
5:23
